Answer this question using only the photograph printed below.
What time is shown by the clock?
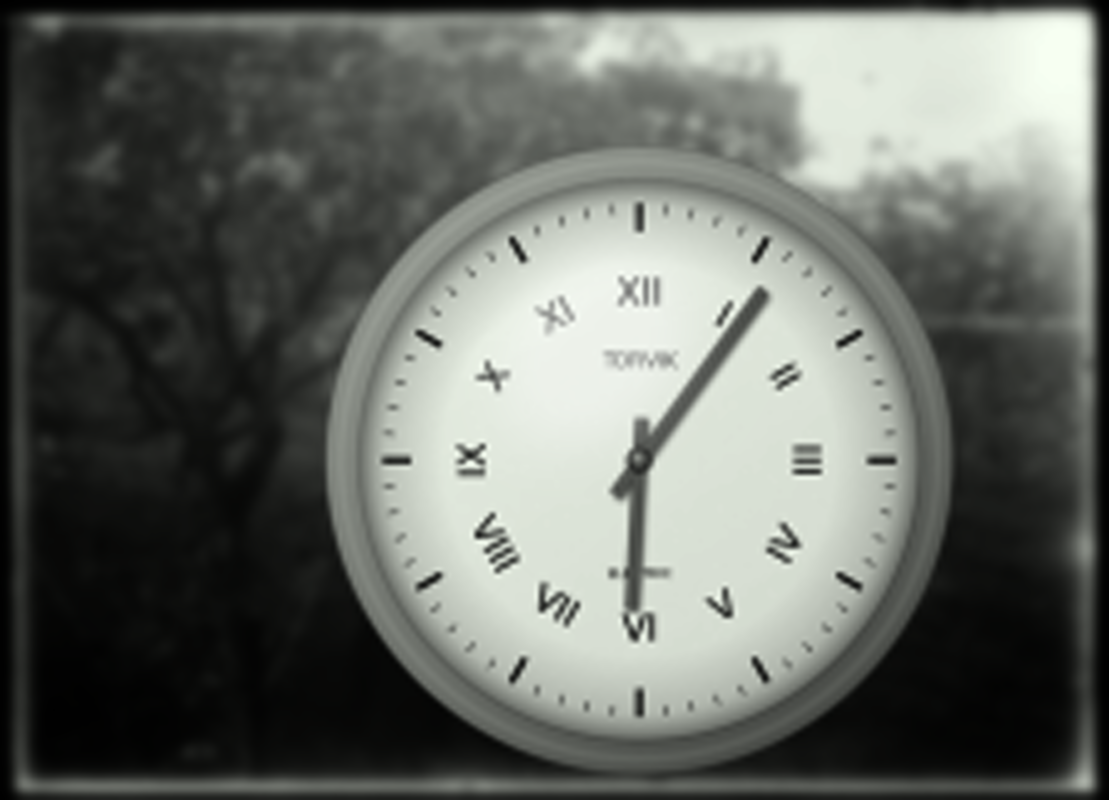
6:06
